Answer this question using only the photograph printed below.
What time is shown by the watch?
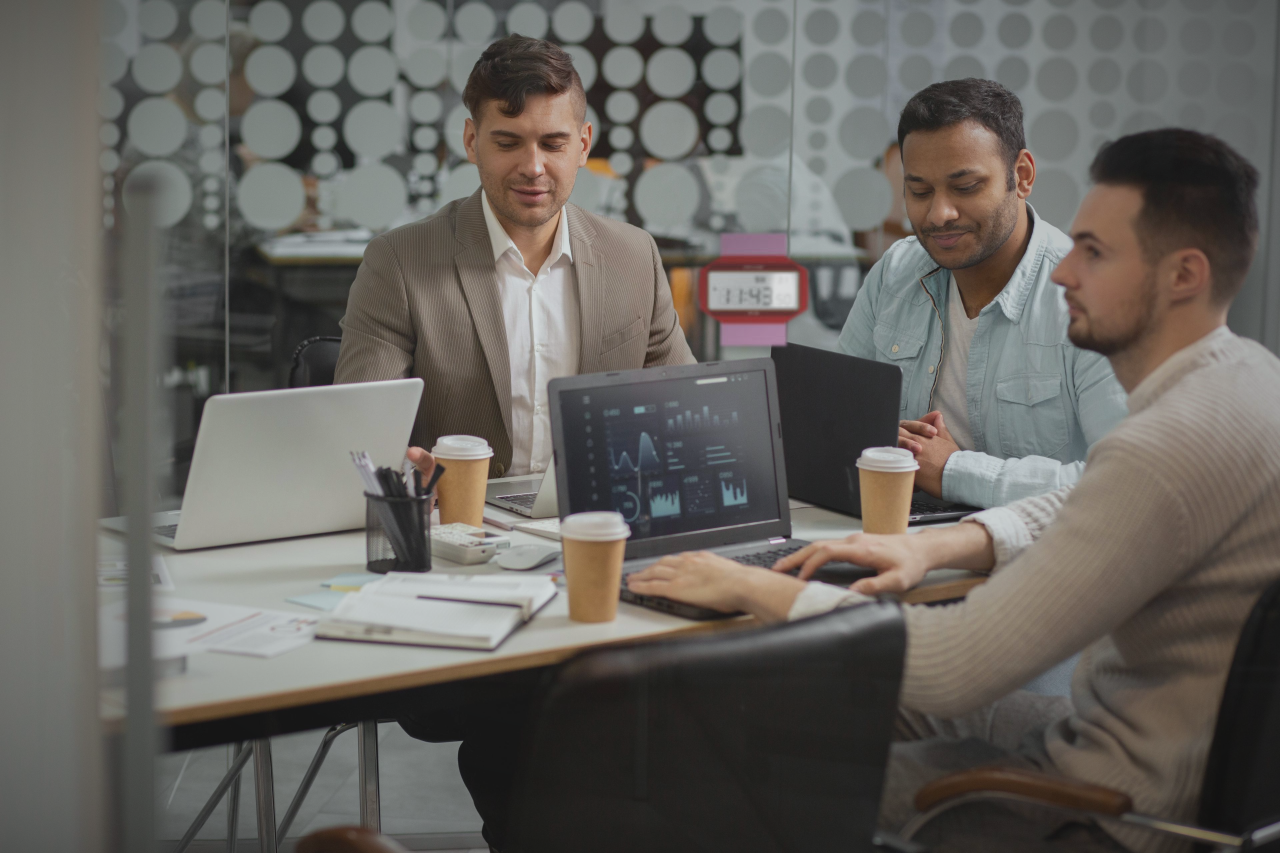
11:43
